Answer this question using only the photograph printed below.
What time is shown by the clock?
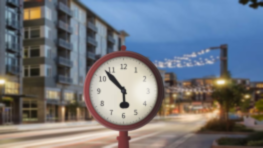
5:53
